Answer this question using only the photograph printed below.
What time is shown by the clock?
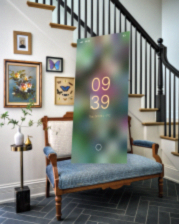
9:39
